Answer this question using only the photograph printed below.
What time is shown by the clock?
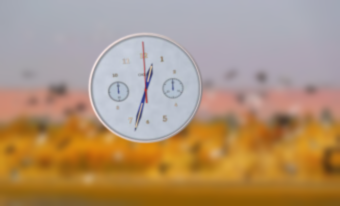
12:33
